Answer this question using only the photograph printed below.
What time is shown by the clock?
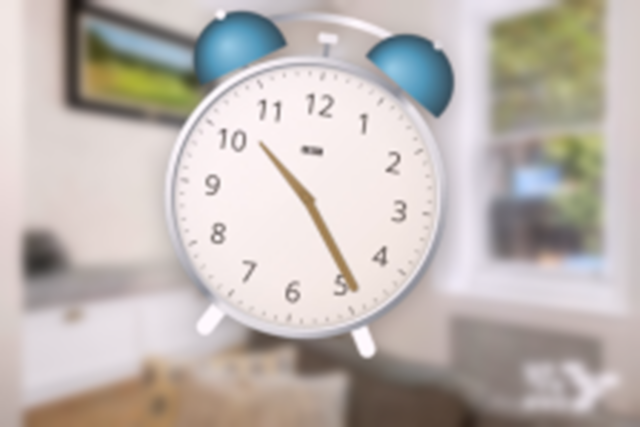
10:24
